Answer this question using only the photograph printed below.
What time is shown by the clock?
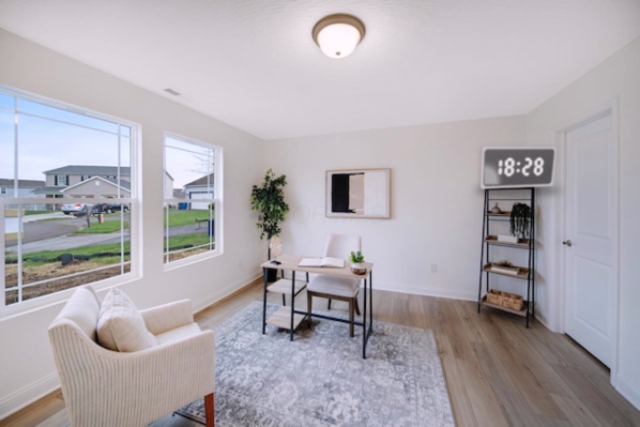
18:28
